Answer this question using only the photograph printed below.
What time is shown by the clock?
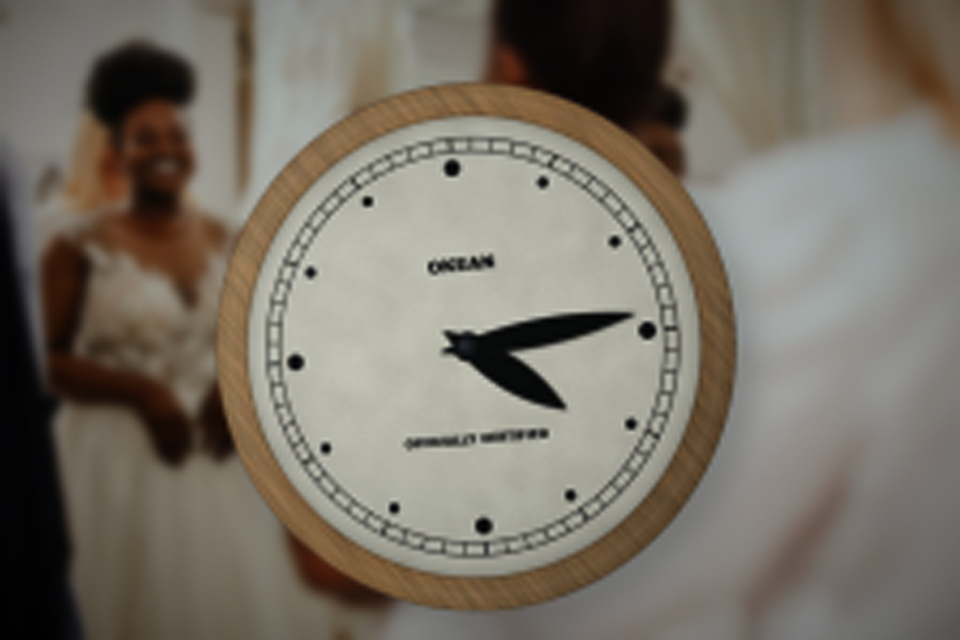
4:14
